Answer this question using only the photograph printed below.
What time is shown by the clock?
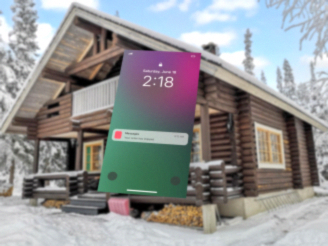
2:18
